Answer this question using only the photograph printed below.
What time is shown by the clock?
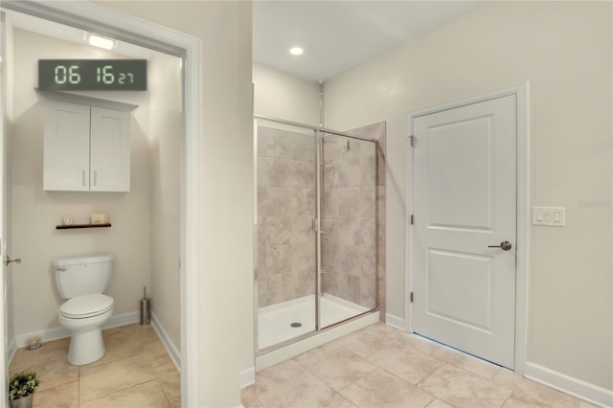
6:16
